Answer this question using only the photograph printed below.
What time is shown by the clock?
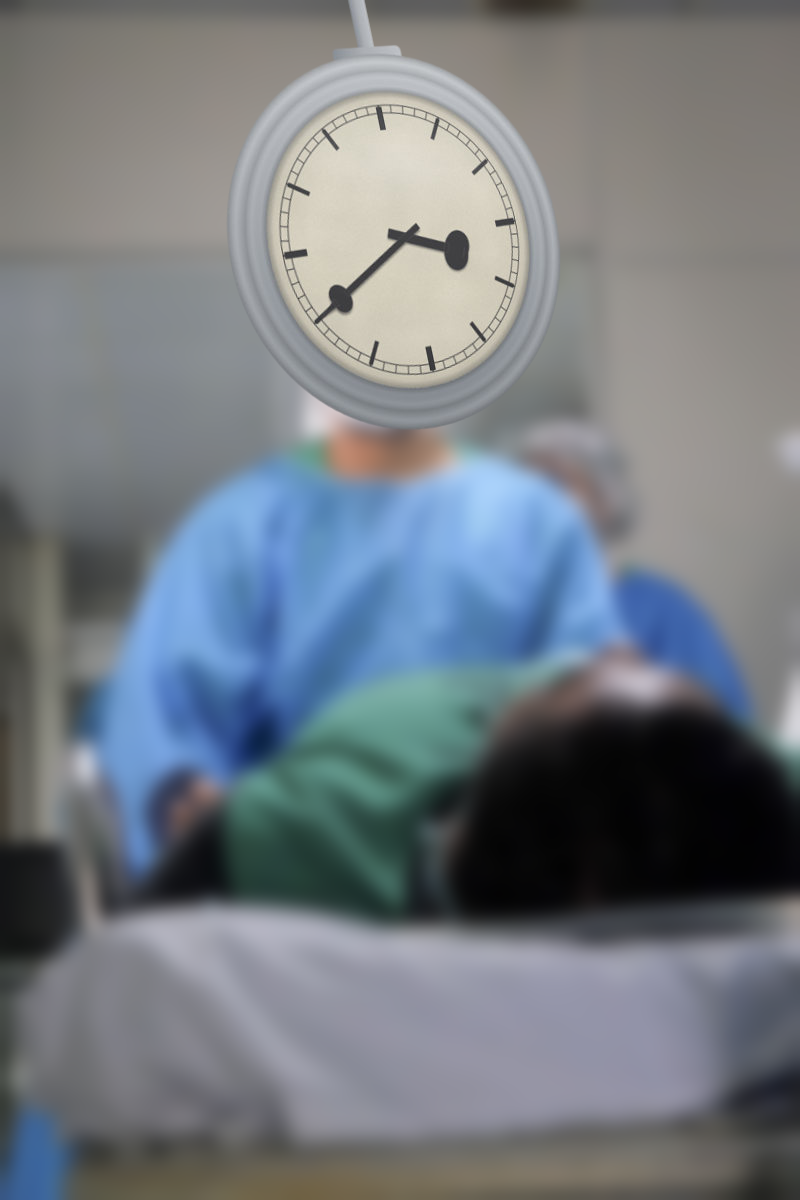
3:40
